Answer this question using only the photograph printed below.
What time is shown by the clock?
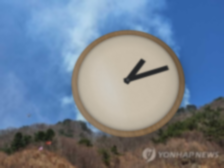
1:12
